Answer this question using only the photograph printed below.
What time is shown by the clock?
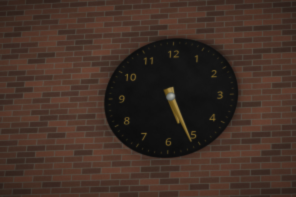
5:26
